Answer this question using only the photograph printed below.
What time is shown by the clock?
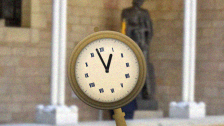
12:58
